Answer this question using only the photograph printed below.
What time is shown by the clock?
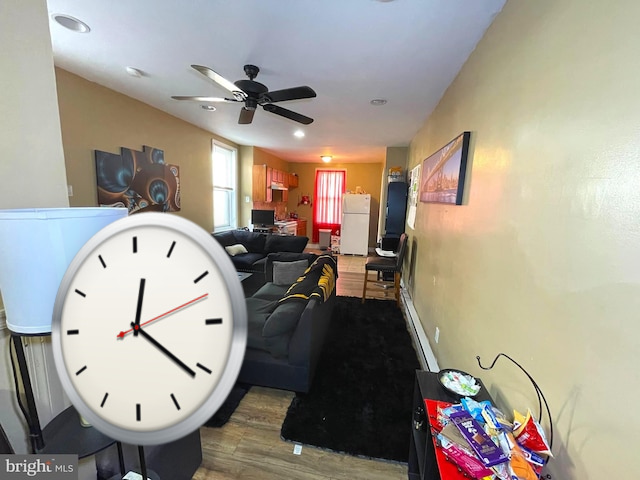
12:21:12
